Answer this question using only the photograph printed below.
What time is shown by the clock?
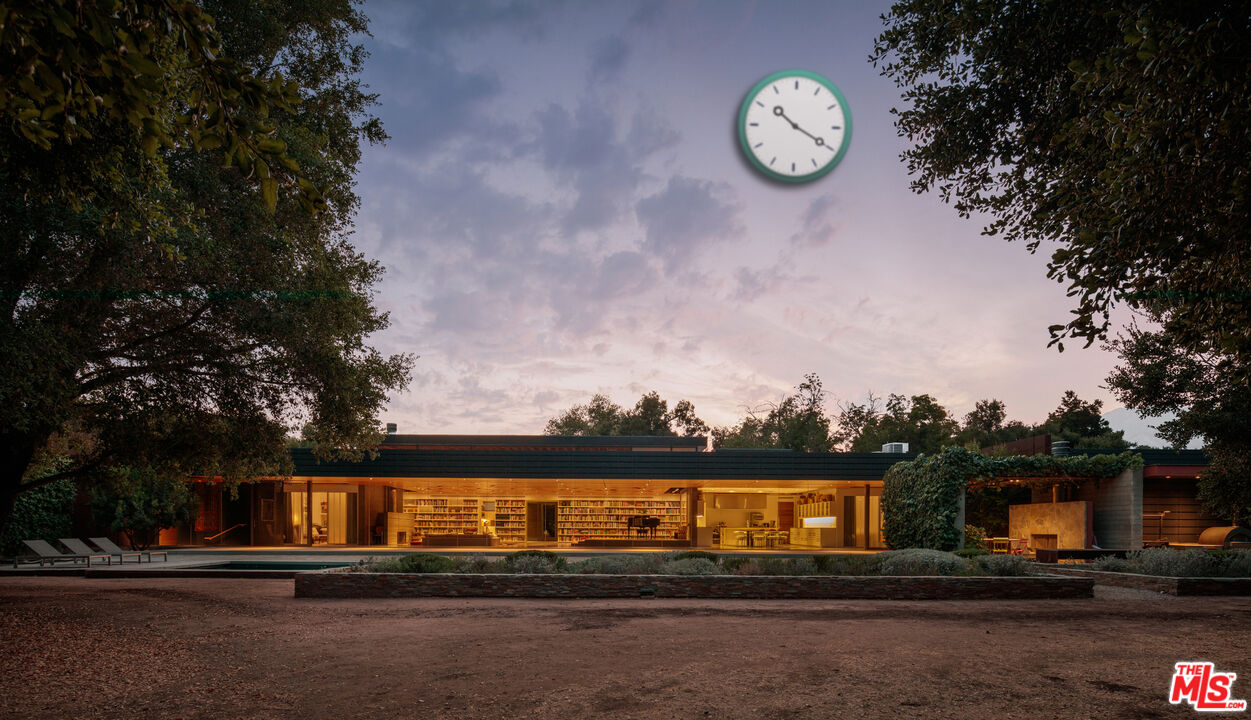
10:20
